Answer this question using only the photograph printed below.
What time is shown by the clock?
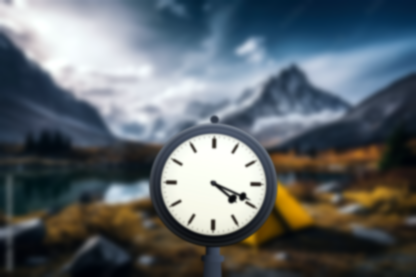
4:19
